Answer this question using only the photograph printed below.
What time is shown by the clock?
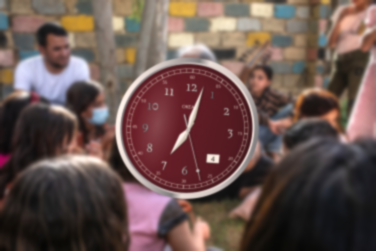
7:02:27
